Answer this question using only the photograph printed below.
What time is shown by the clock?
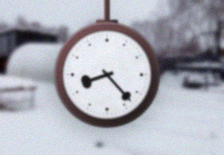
8:23
